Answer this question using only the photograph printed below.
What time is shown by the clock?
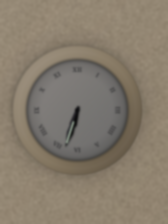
6:33
